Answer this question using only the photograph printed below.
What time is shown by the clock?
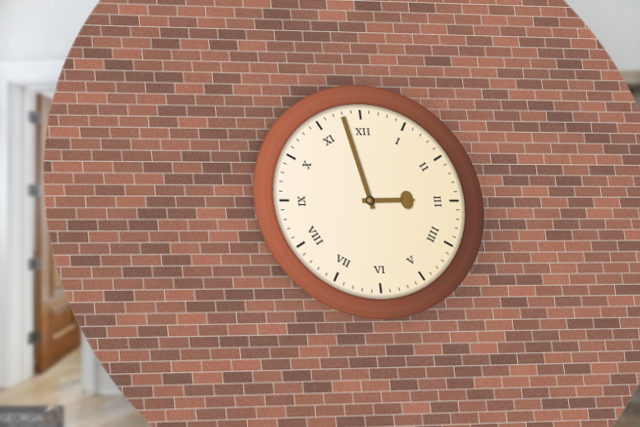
2:58
